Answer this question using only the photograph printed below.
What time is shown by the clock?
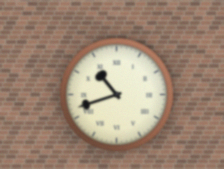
10:42
